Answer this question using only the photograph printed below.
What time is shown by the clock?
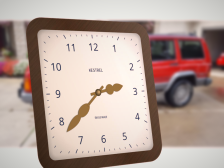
2:38
